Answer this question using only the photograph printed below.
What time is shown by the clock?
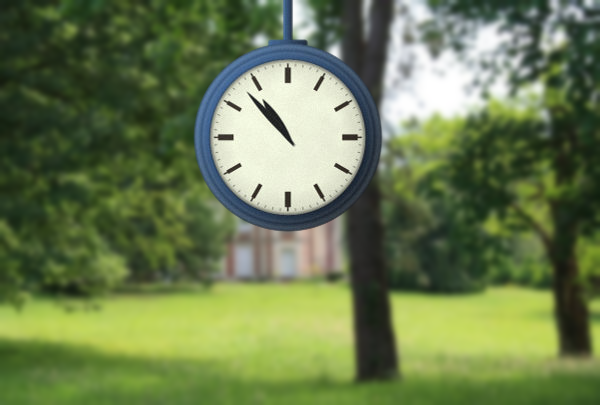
10:53
